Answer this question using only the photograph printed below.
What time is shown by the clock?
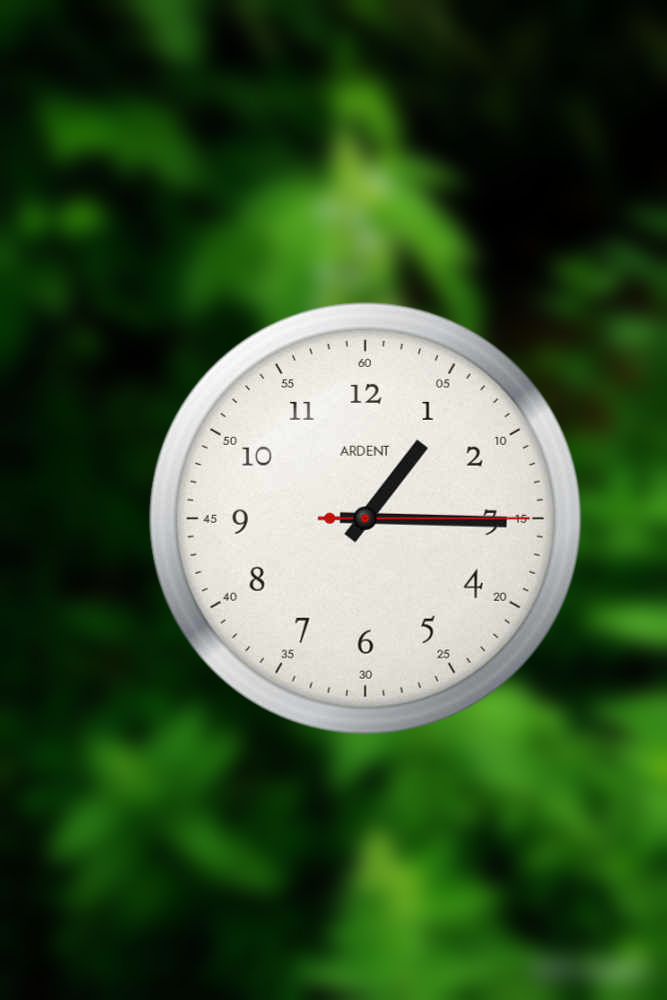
1:15:15
